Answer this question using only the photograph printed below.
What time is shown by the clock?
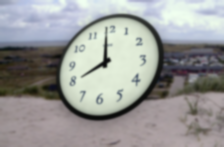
7:59
